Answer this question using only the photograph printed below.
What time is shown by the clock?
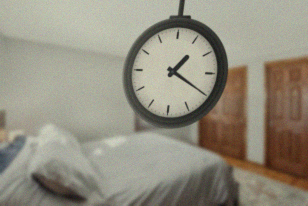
1:20
